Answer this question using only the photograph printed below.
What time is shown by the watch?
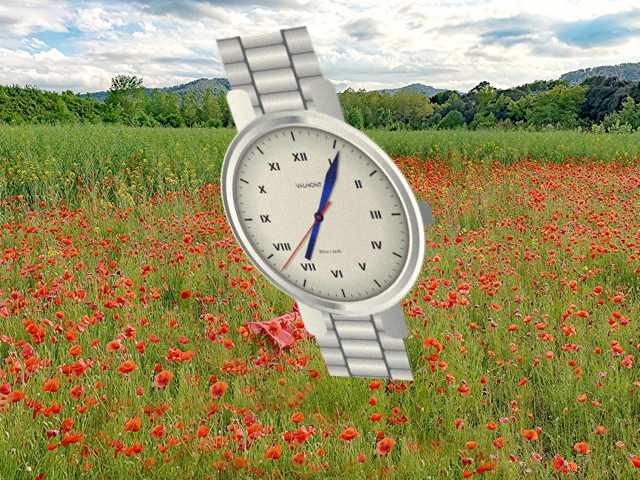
7:05:38
